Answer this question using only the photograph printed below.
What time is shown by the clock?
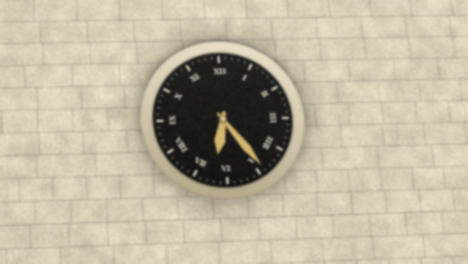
6:24
